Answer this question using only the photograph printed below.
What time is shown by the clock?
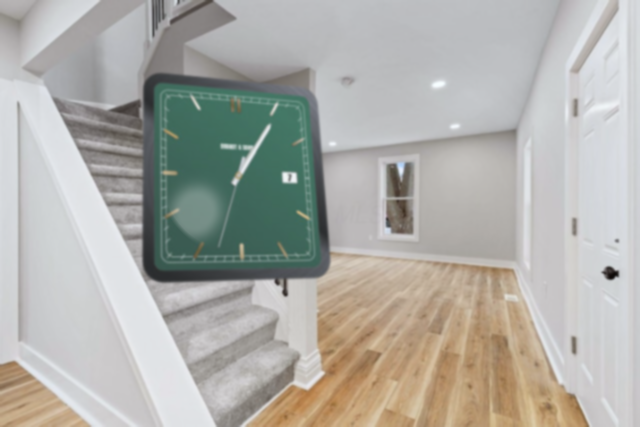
1:05:33
